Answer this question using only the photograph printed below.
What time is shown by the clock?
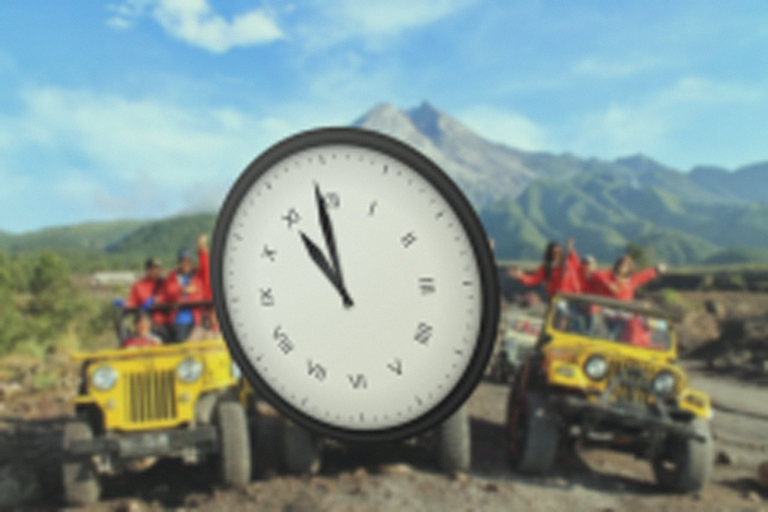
10:59
